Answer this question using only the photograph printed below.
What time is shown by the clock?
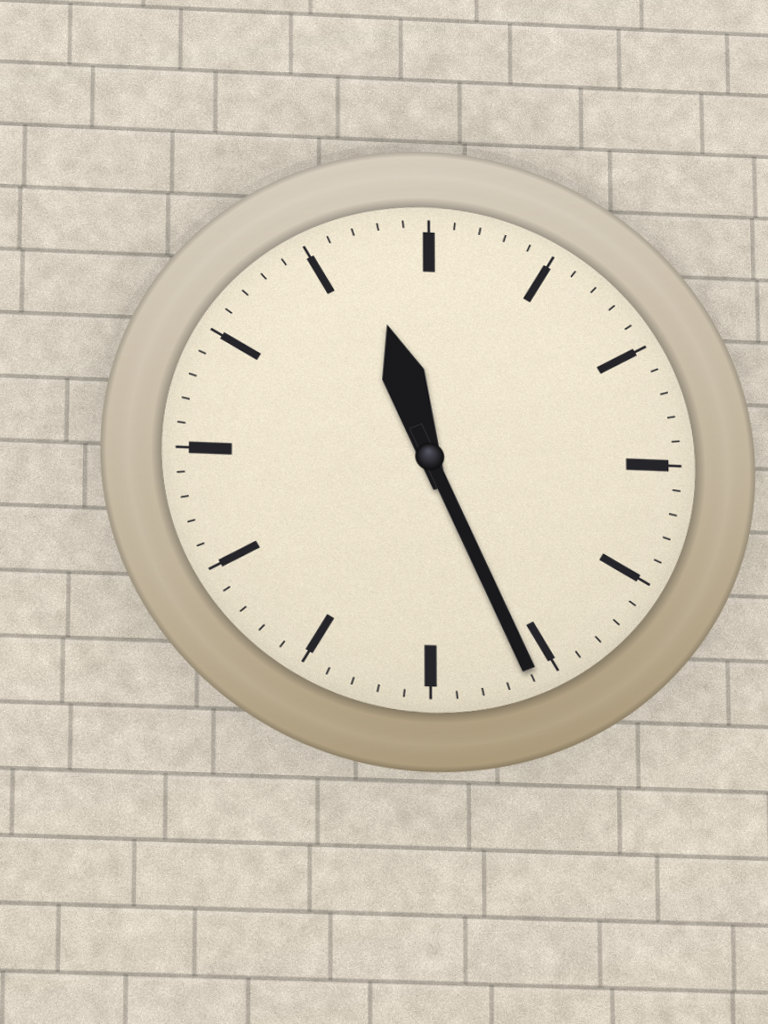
11:26
